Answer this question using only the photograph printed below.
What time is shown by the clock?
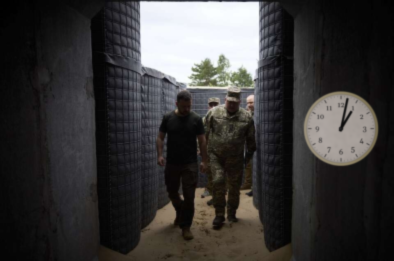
1:02
